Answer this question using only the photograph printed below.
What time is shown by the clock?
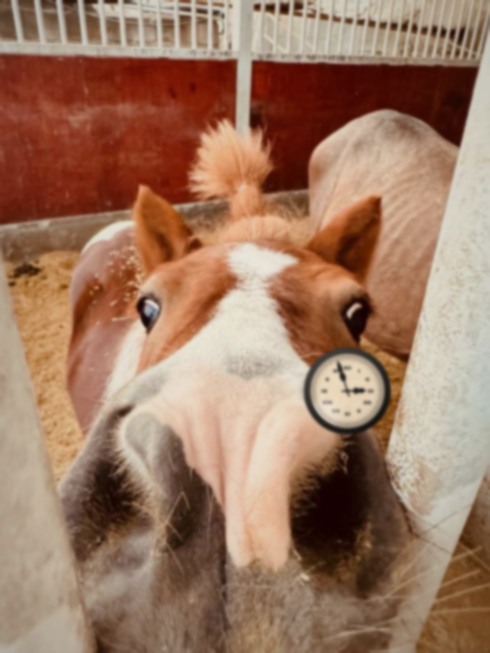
2:57
